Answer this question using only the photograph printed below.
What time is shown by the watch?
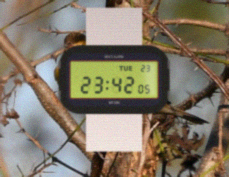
23:42
